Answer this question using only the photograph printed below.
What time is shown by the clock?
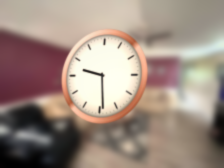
9:29
